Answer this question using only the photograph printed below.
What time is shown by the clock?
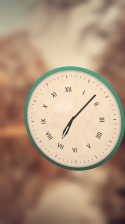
7:08
